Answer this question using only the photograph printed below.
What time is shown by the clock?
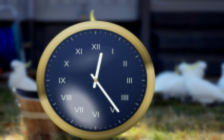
12:24
